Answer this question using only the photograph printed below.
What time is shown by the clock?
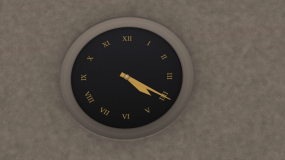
4:20
